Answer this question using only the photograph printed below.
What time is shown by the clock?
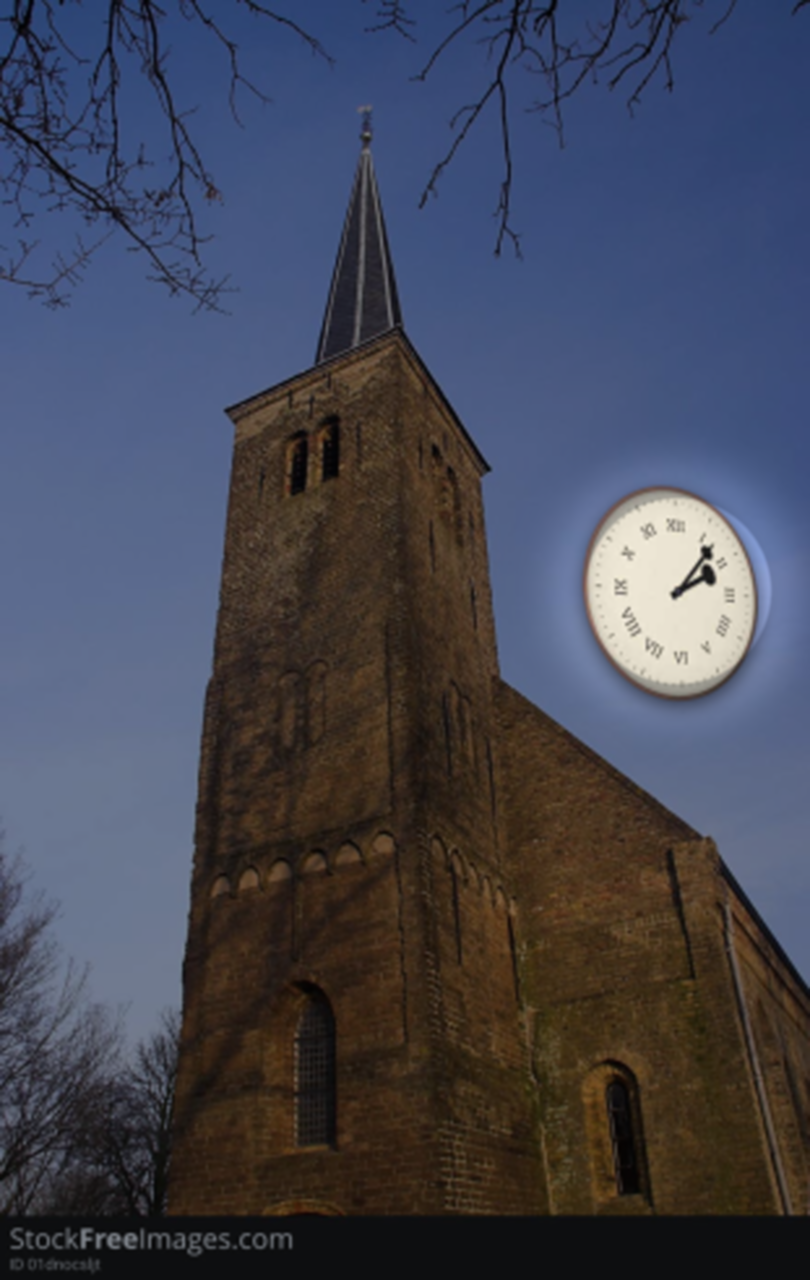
2:07
